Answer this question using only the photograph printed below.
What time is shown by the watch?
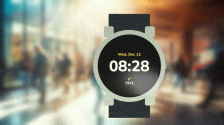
8:28
